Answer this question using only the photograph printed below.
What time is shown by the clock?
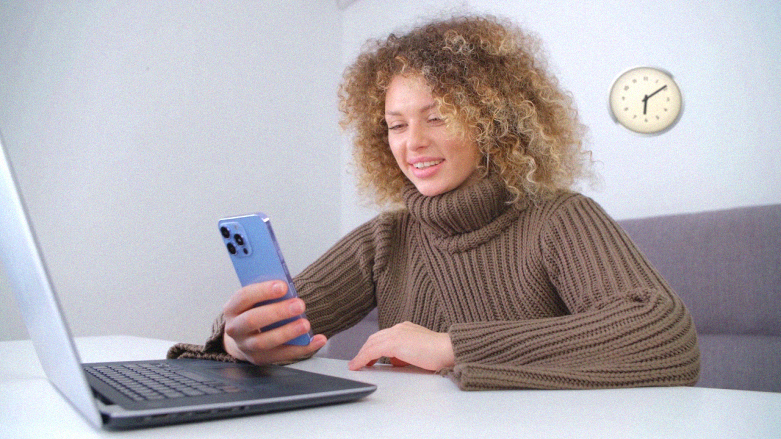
6:09
